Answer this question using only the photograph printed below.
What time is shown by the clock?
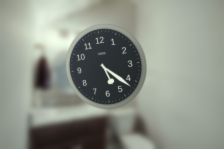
5:22
